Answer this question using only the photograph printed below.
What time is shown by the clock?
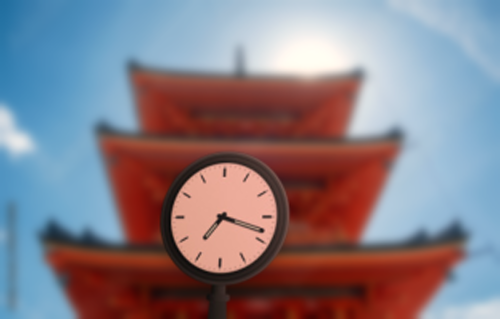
7:18
